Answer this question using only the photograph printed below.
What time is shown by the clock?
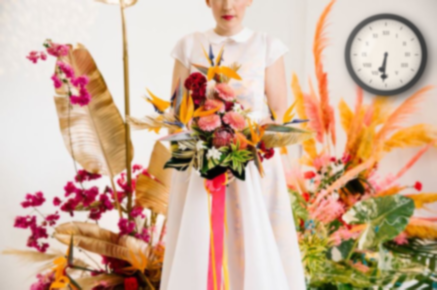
6:31
